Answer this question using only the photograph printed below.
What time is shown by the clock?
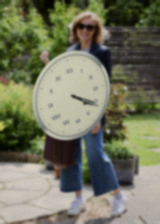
4:21
